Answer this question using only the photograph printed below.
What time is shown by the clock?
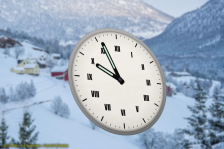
9:56
